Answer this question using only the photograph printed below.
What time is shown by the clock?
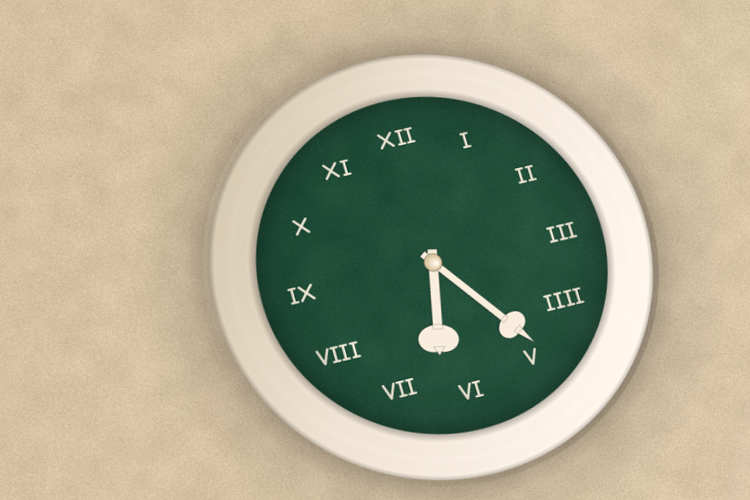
6:24
